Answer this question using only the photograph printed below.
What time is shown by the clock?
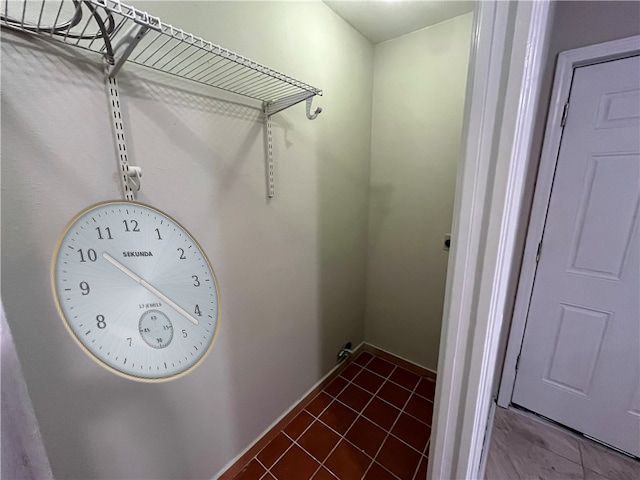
10:22
